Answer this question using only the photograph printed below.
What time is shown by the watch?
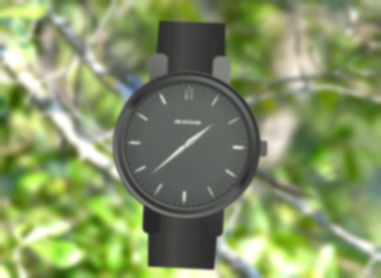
1:38
